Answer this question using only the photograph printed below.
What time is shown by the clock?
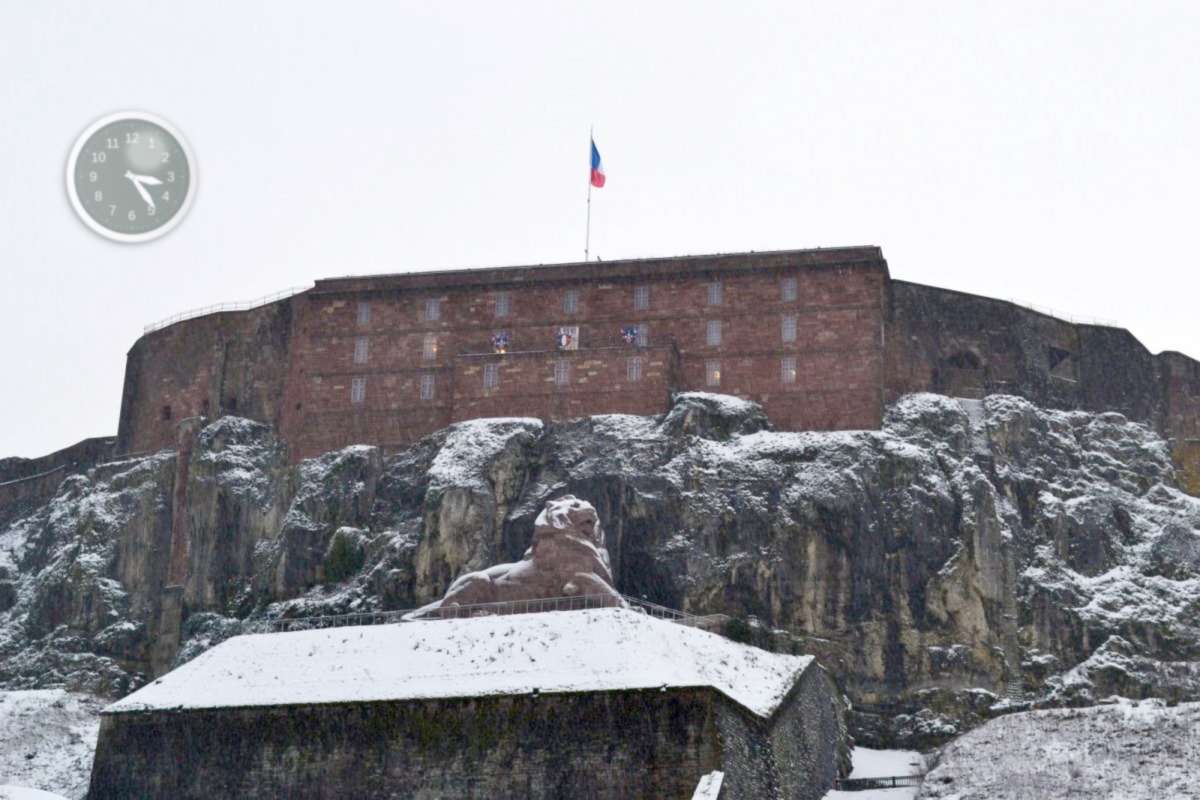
3:24
